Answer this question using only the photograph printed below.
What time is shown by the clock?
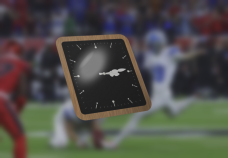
3:14
